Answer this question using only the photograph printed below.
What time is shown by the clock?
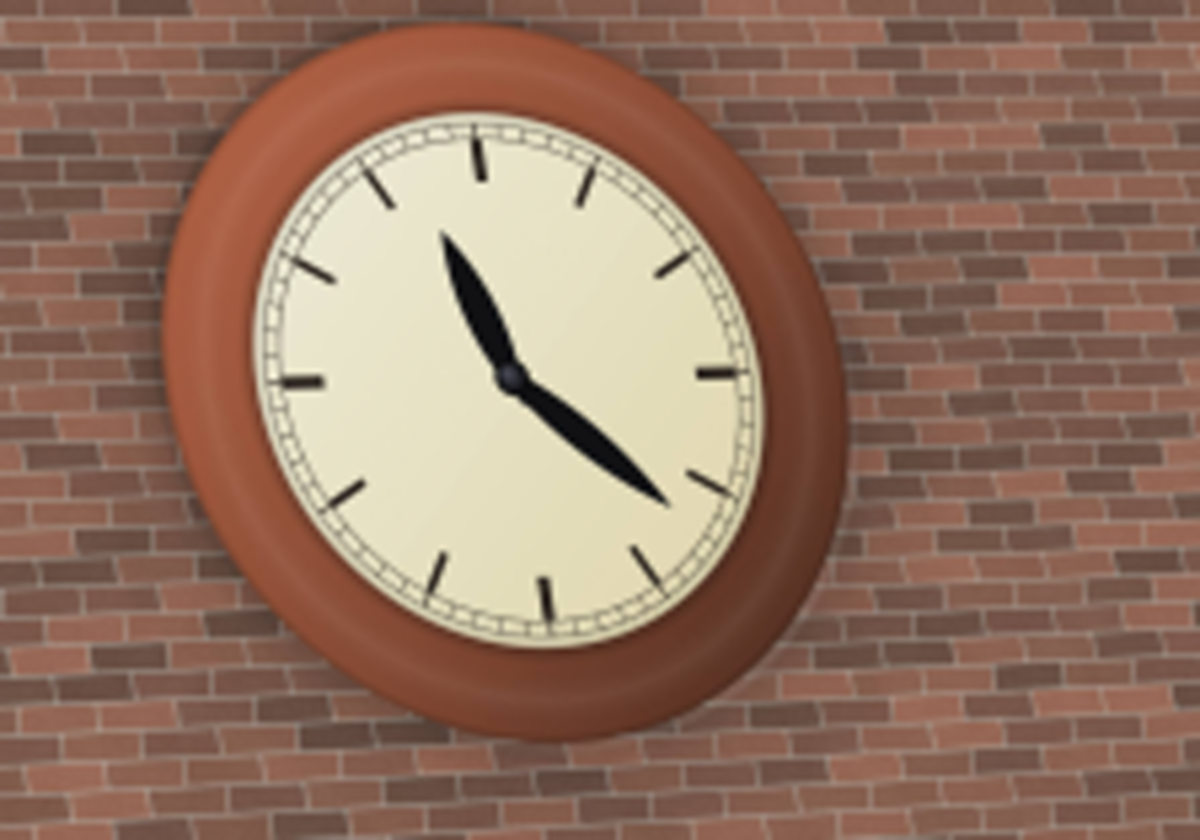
11:22
